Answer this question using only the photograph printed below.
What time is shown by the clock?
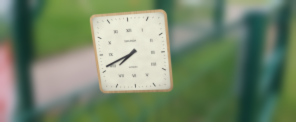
7:41
